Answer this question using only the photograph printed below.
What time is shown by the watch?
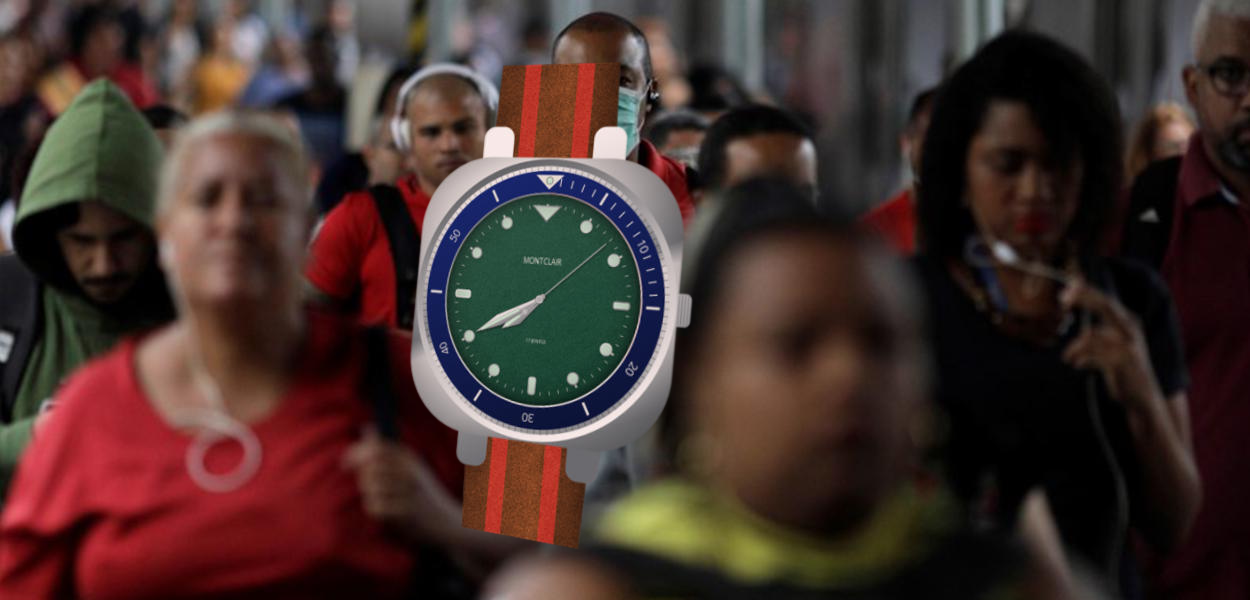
7:40:08
